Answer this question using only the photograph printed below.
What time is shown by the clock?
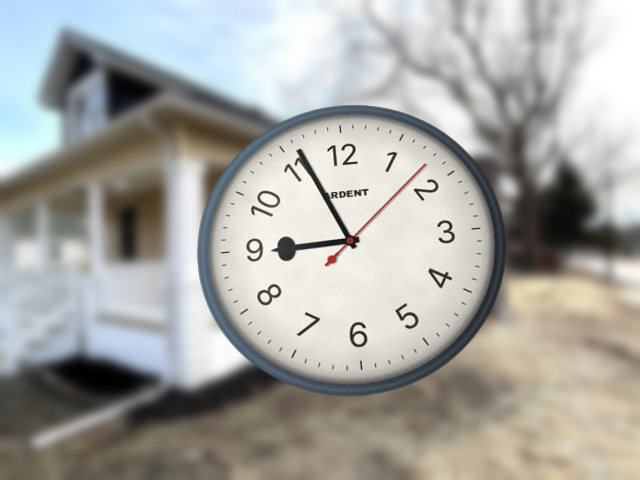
8:56:08
